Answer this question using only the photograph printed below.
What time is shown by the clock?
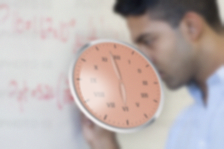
5:58
